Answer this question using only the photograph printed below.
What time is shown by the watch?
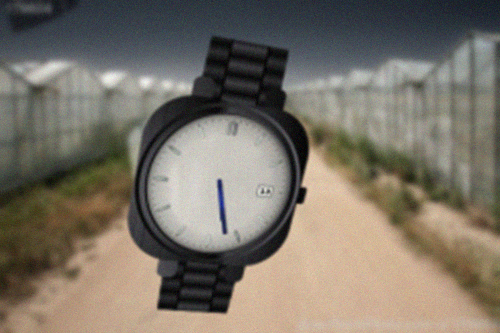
5:27
